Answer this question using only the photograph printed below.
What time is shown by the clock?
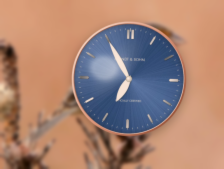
6:55
